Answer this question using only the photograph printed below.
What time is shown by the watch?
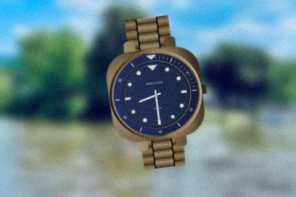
8:30
